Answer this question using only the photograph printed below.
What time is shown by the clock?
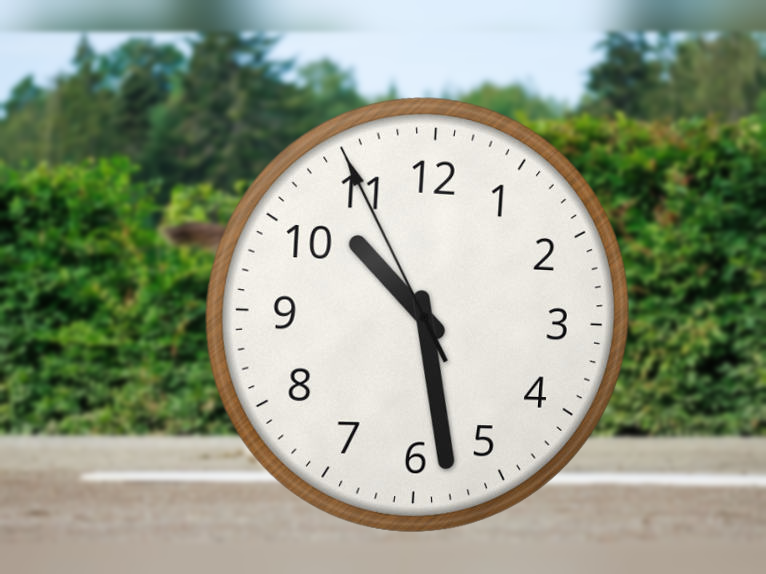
10:27:55
